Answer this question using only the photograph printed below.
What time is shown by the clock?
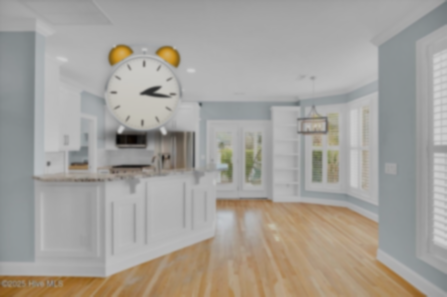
2:16
